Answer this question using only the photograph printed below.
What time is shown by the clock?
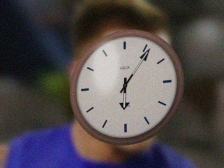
6:06
